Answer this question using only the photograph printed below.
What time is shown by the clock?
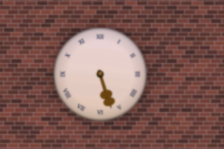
5:27
